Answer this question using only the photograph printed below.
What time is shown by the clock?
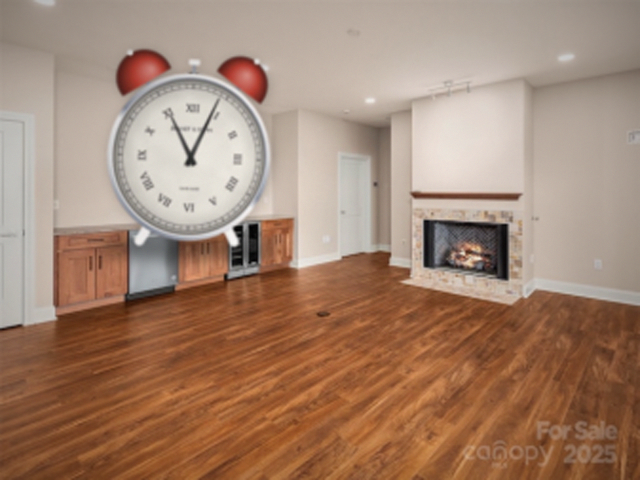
11:04
